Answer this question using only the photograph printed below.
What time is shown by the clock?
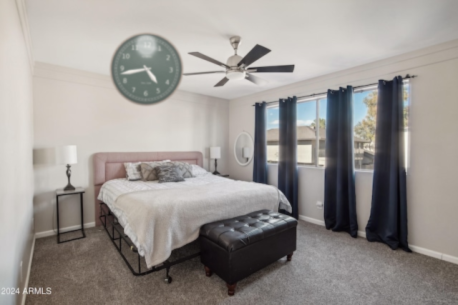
4:43
